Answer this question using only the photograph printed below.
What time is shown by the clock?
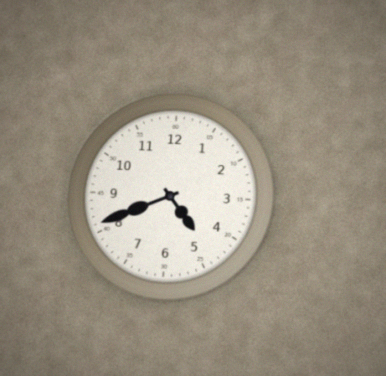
4:41
